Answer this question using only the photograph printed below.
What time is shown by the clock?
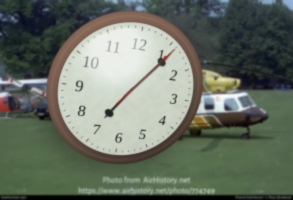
7:06:06
